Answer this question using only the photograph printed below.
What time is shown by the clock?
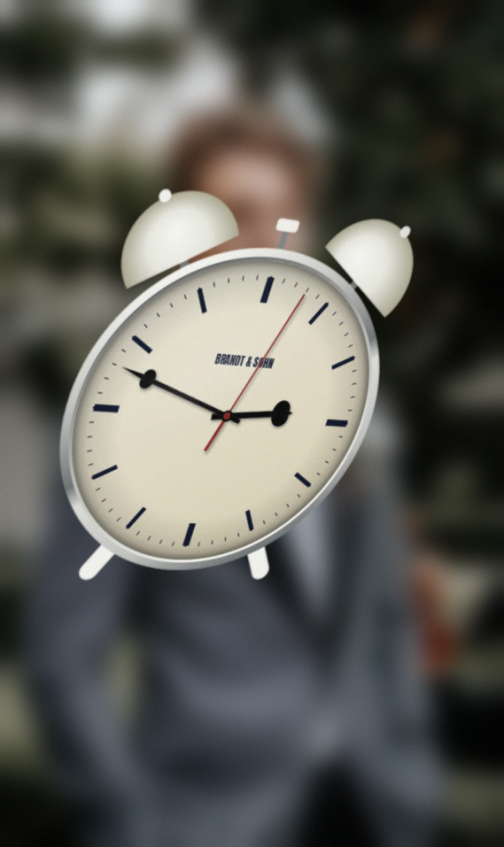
2:48:03
